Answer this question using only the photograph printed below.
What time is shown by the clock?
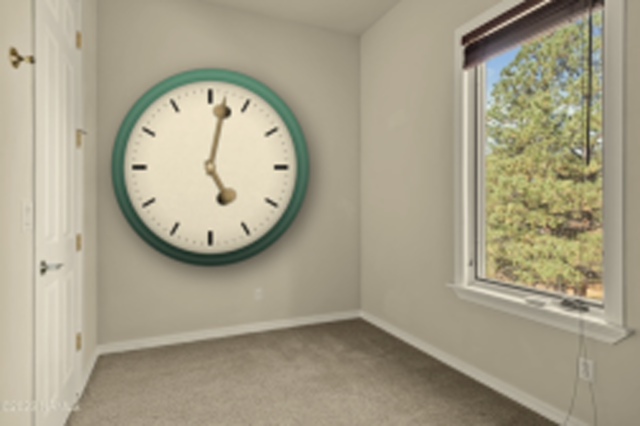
5:02
